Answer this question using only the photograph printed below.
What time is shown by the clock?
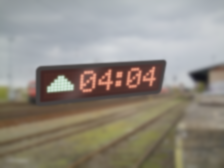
4:04
